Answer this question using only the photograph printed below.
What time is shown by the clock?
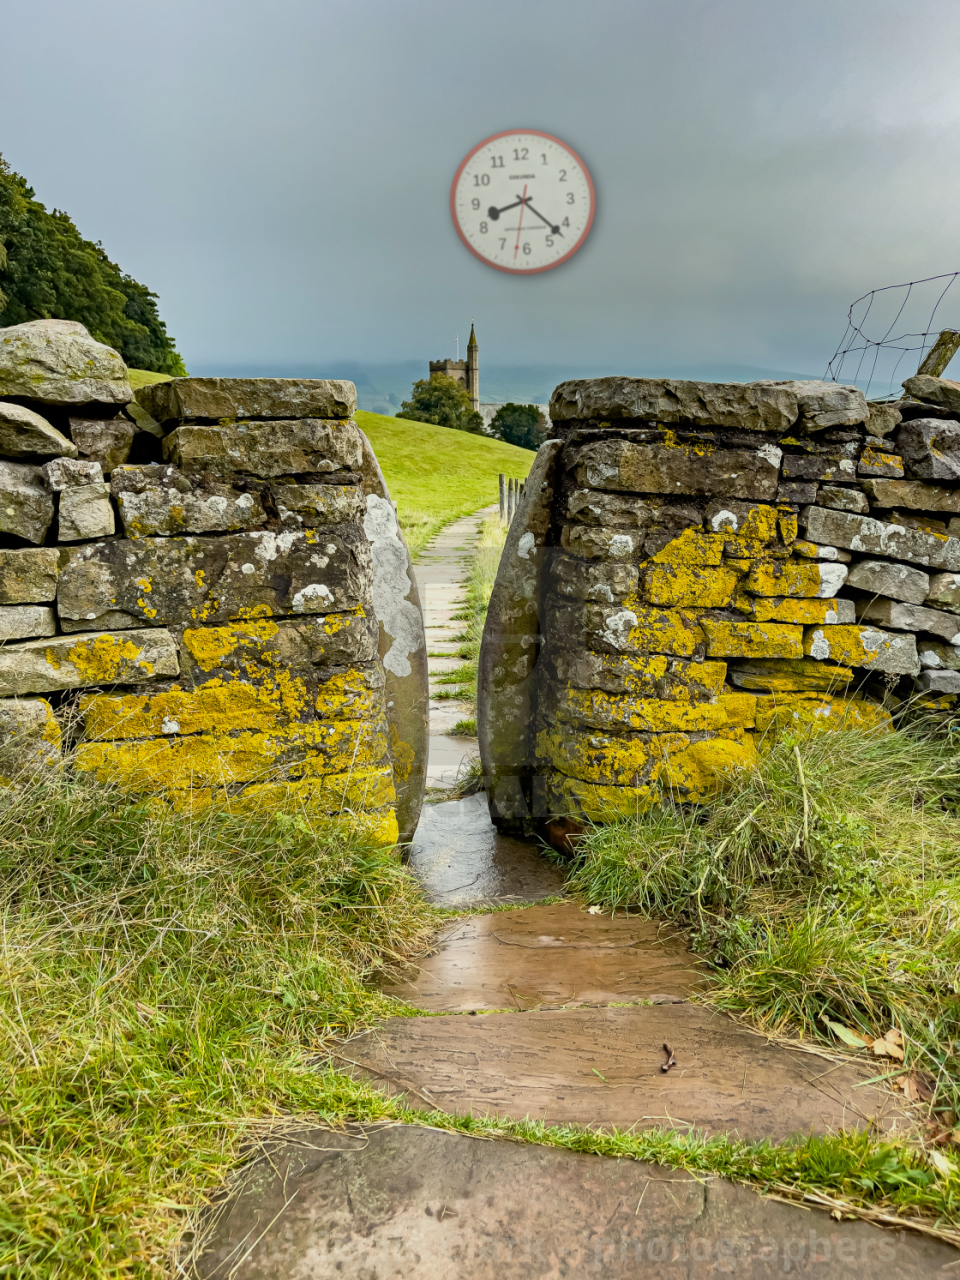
8:22:32
